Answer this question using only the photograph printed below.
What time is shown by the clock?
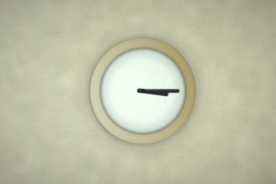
3:15
